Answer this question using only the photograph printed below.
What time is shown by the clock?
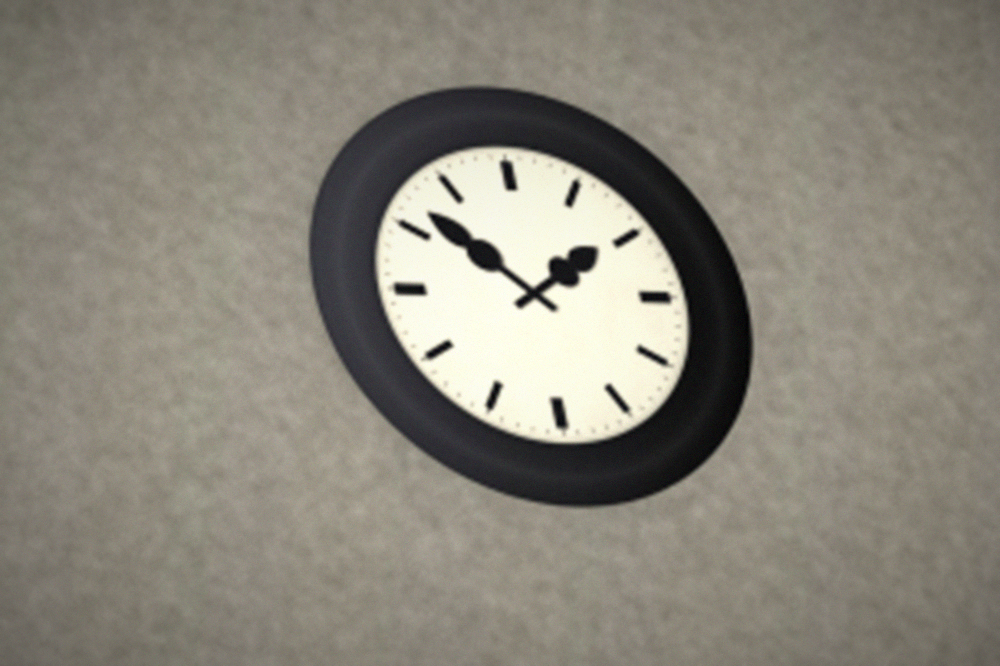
1:52
